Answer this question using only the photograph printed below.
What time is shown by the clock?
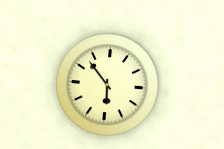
5:53
